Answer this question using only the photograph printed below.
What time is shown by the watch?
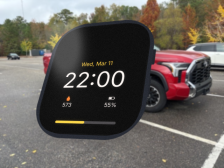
22:00
